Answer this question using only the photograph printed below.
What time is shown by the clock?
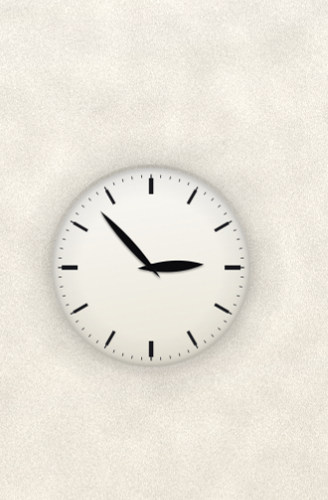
2:53
